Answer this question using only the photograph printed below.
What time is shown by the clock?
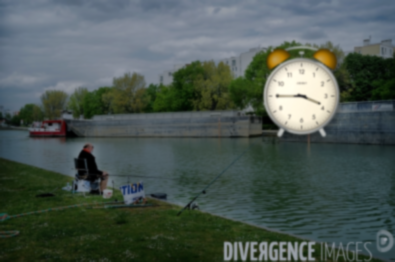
3:45
